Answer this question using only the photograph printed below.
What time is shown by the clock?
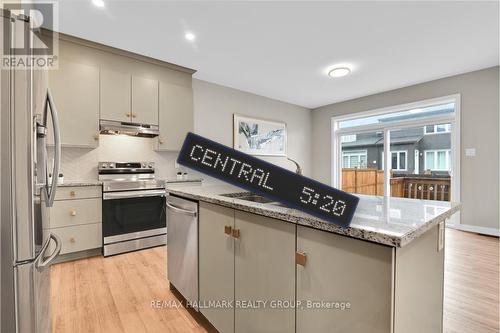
5:20
